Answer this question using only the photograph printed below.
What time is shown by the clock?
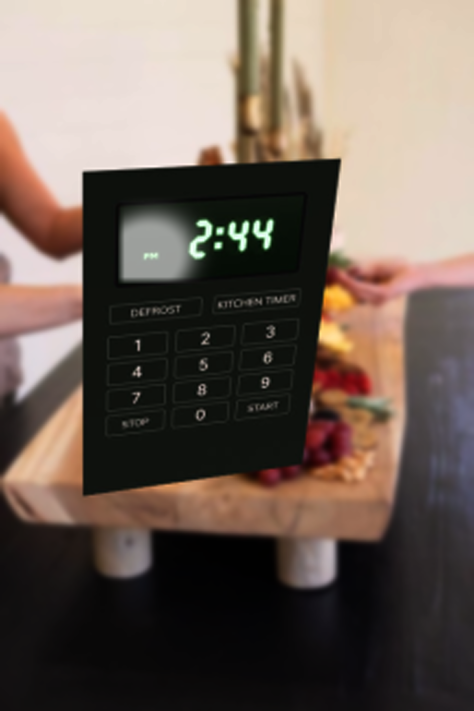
2:44
